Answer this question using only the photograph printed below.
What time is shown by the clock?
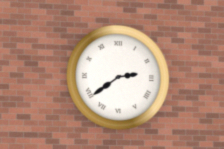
2:39
